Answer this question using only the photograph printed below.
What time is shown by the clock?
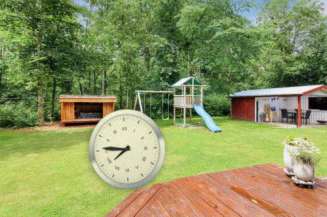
7:46
